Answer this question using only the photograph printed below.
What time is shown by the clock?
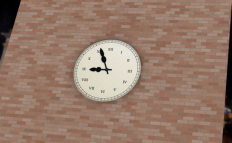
8:56
